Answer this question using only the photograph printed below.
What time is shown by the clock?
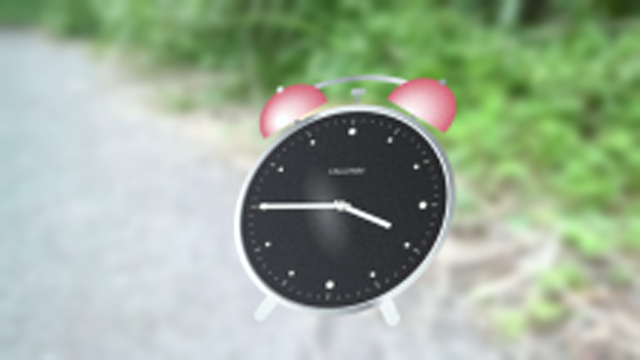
3:45
